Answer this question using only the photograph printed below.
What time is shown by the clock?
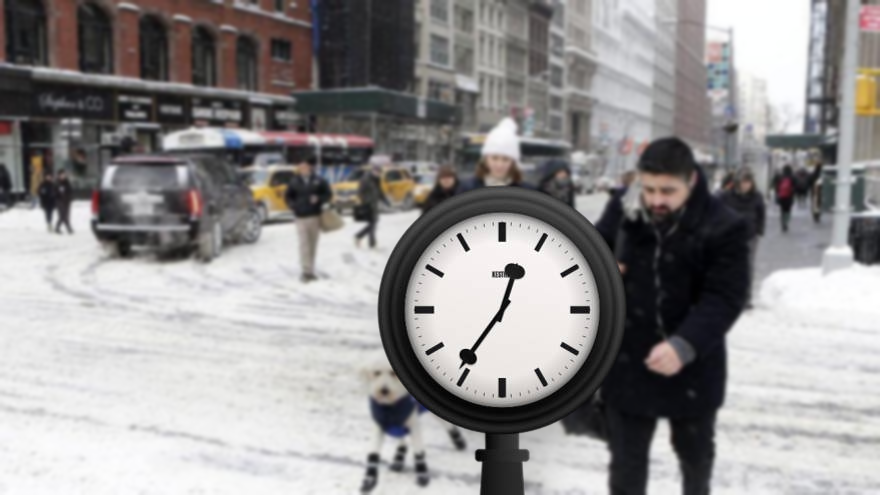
12:36
